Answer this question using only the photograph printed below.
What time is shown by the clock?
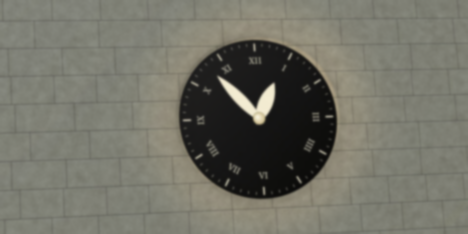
12:53
